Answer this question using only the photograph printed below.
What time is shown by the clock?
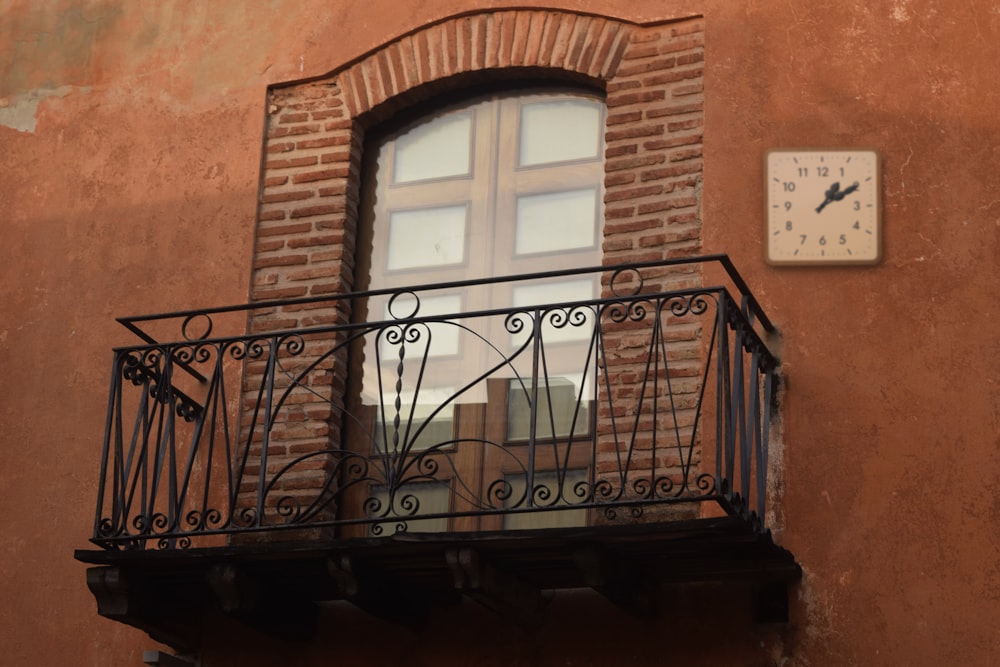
1:10
